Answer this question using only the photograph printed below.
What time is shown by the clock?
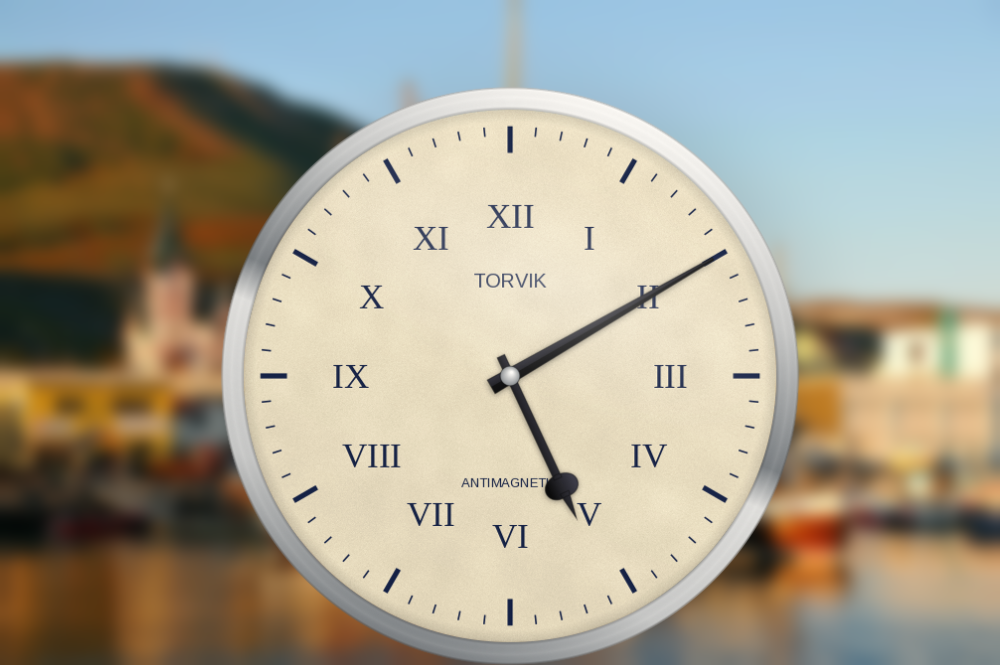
5:10
